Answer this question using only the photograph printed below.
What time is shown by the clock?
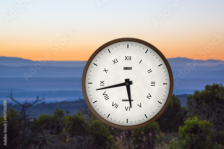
5:43
